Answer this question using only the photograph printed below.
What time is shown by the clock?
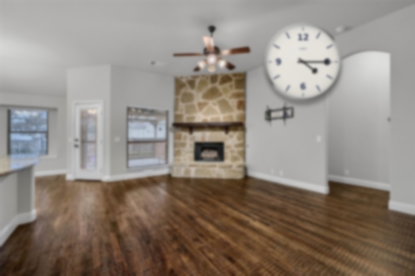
4:15
